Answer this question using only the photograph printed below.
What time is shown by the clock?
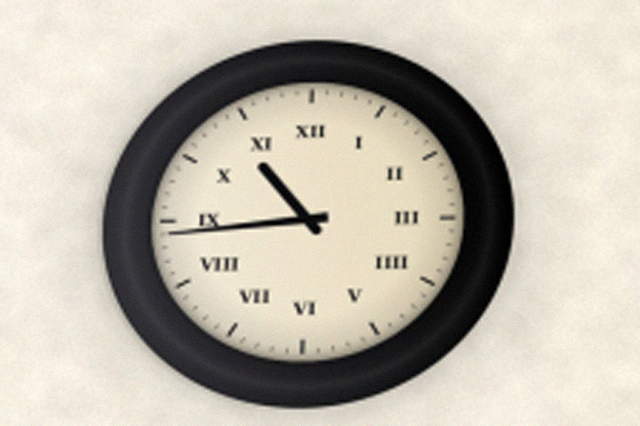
10:44
